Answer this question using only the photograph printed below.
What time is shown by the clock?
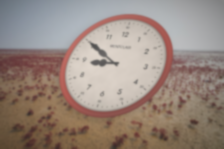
8:50
